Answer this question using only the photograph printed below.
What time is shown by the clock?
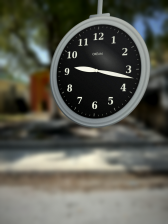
9:17
